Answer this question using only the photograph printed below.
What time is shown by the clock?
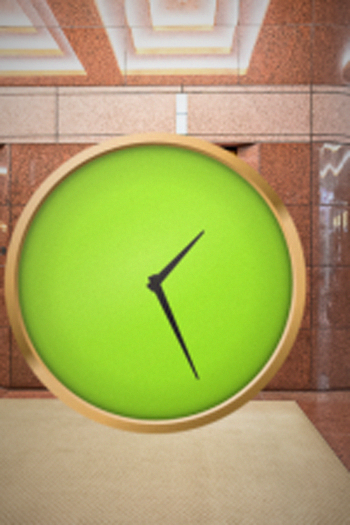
1:26
